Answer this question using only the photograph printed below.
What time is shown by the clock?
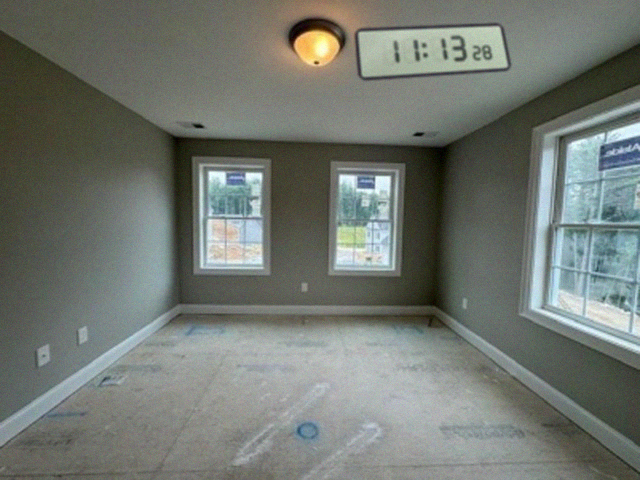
11:13:28
